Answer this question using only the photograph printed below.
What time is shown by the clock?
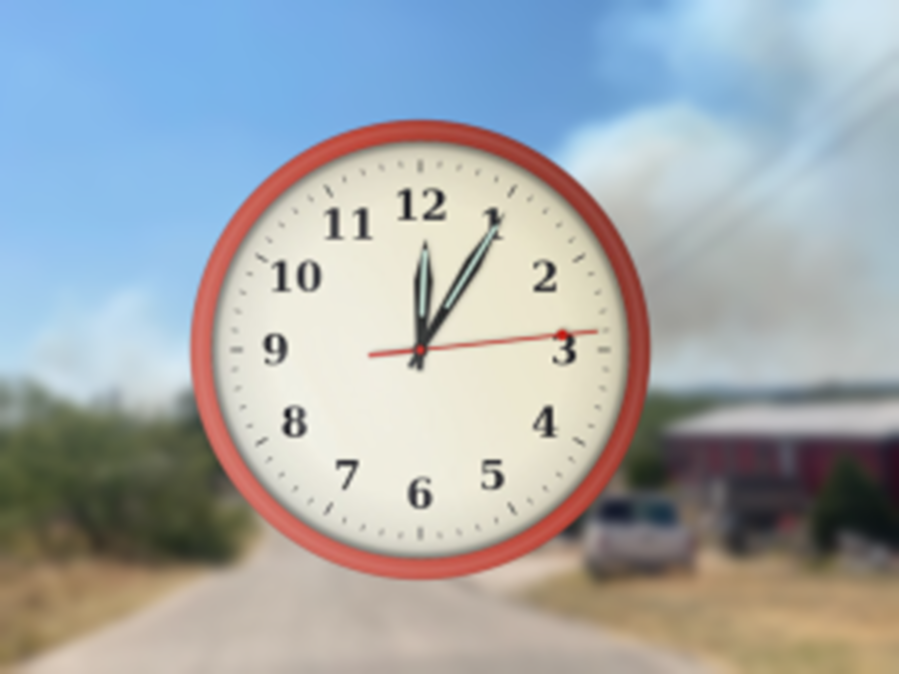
12:05:14
